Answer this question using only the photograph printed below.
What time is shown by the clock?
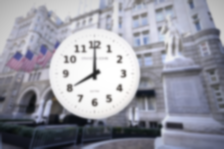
8:00
